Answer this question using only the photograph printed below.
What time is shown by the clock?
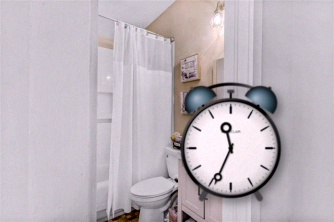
11:34
